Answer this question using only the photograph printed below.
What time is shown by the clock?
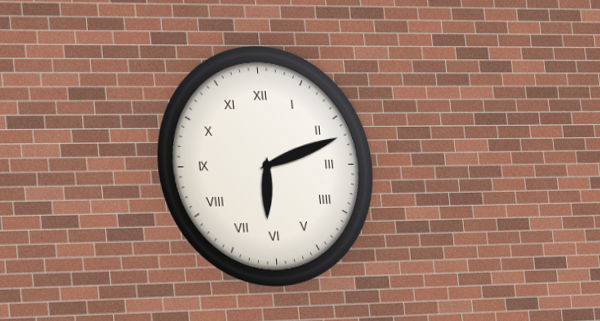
6:12
